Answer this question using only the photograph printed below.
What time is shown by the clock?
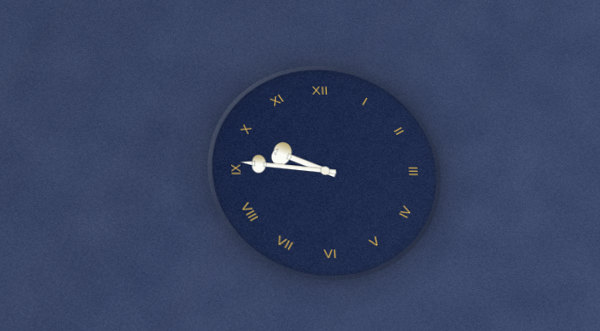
9:46
